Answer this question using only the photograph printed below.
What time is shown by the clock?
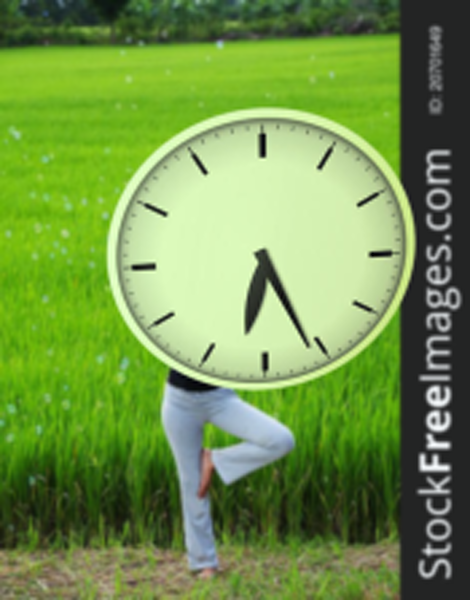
6:26
